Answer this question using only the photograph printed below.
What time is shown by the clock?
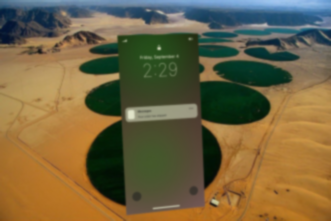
2:29
